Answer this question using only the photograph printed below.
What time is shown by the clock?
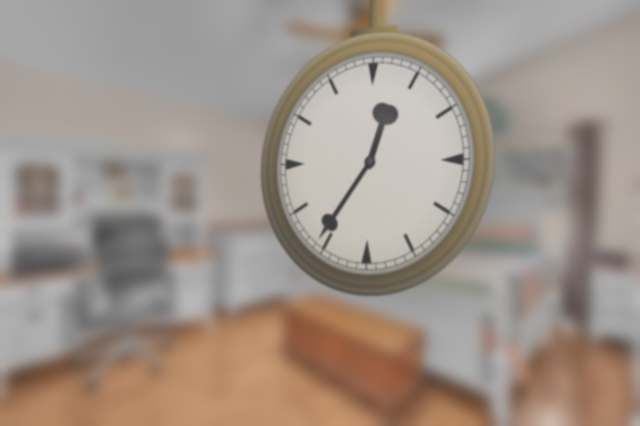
12:36
